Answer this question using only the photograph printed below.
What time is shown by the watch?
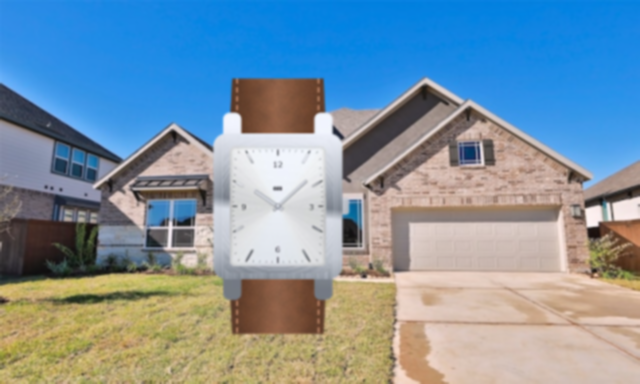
10:08
